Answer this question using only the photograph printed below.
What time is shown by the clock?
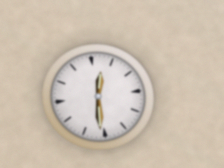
12:31
